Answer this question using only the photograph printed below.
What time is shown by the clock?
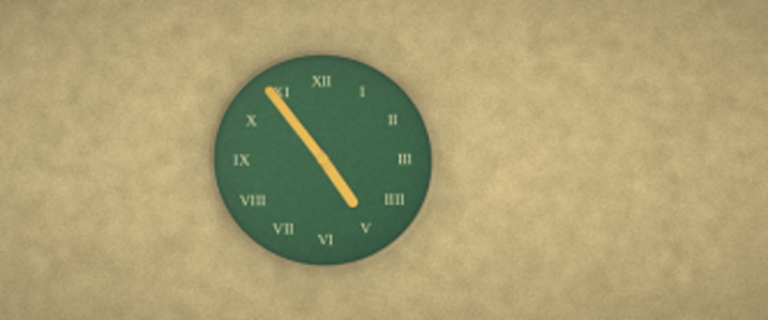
4:54
